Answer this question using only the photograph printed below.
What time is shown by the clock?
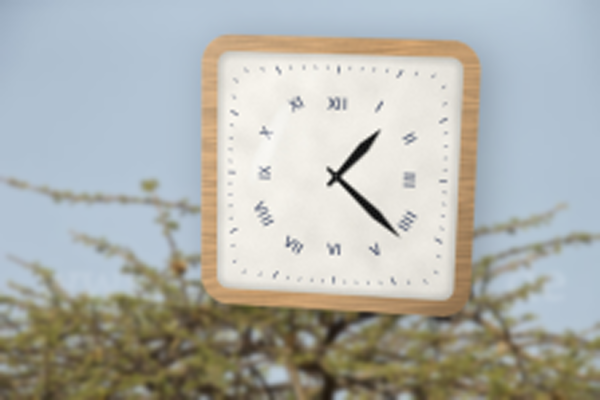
1:22
